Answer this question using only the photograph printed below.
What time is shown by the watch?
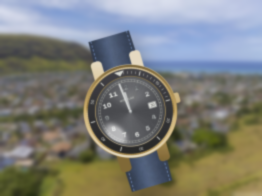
11:59
